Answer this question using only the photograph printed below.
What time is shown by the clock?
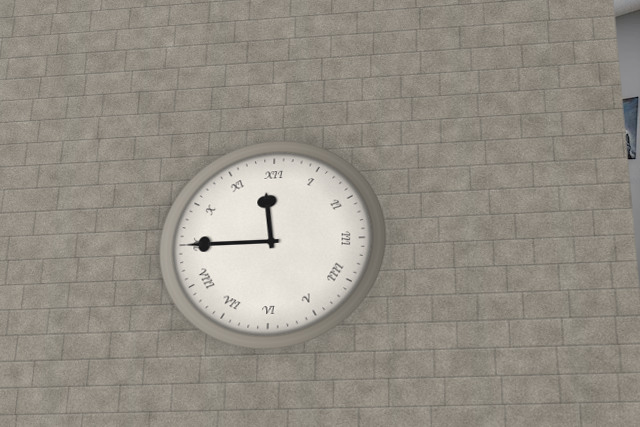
11:45
